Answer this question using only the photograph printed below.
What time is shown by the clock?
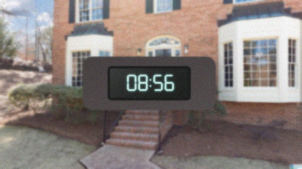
8:56
